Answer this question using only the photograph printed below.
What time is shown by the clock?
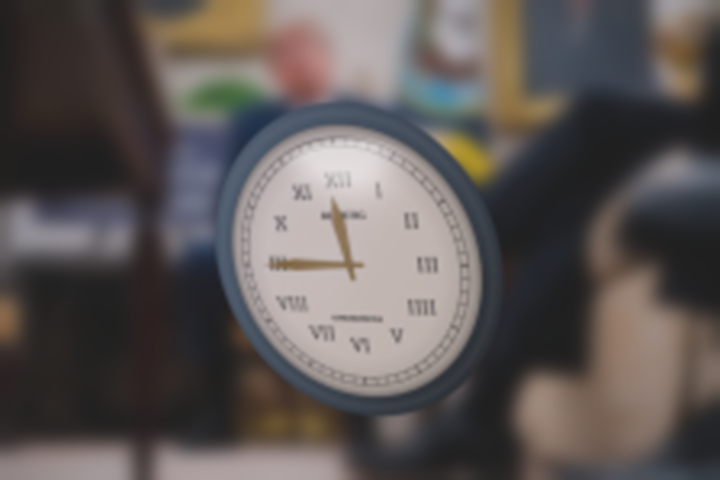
11:45
